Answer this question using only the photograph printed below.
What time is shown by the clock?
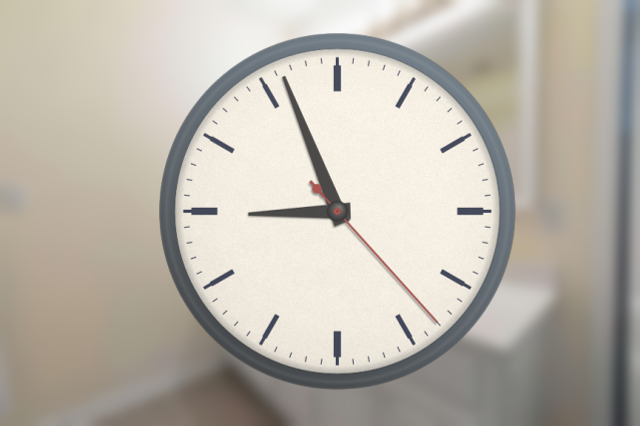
8:56:23
